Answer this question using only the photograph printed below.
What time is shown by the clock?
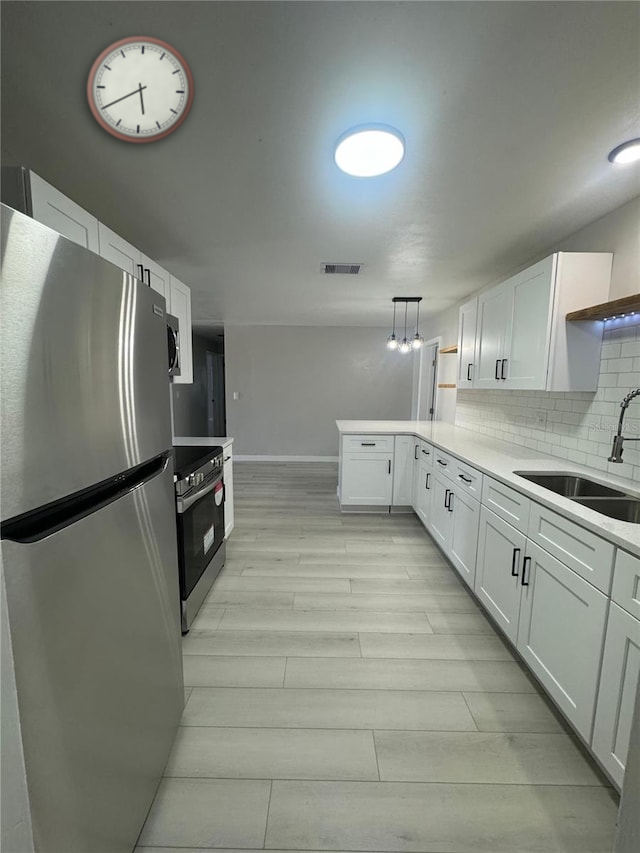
5:40
